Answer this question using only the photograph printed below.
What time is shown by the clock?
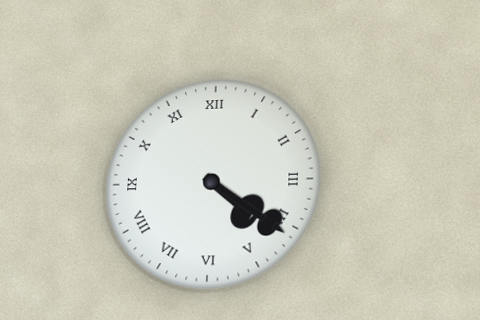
4:21
